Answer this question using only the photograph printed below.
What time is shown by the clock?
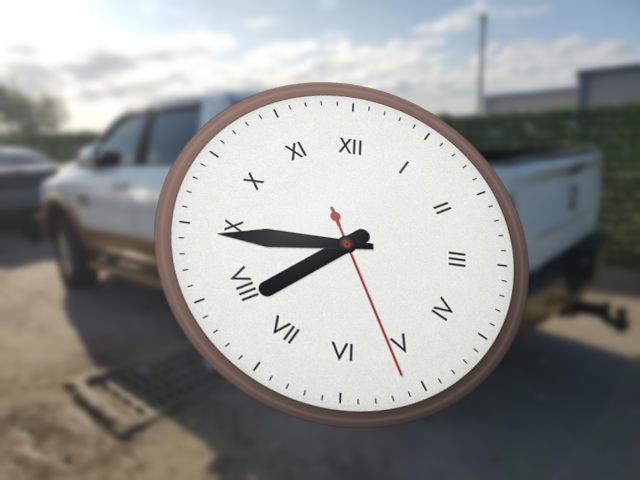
7:44:26
